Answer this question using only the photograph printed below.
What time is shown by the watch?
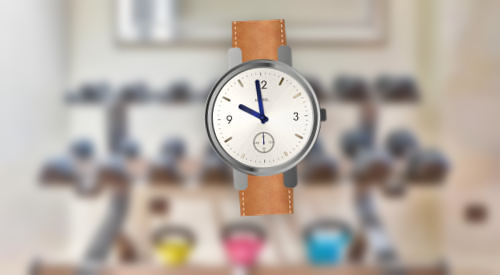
9:59
